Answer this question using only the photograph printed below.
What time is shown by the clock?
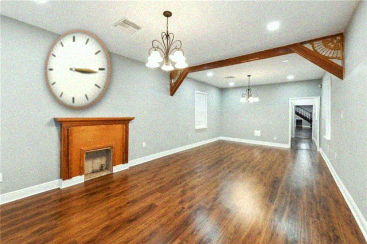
3:16
